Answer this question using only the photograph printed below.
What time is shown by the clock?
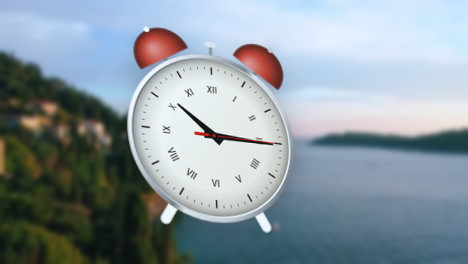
10:15:15
